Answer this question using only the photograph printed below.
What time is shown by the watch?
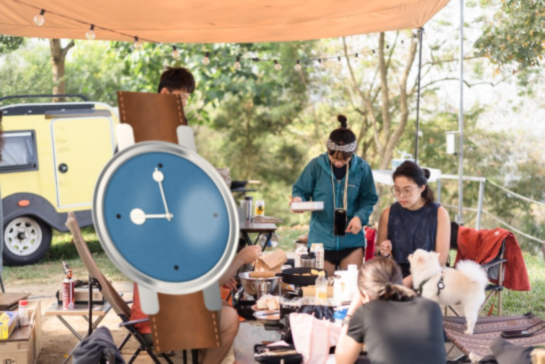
8:59
